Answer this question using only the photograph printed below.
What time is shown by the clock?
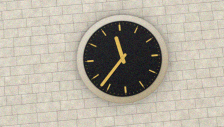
11:37
